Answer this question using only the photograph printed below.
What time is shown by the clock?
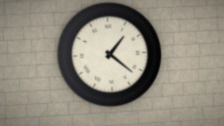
1:22
